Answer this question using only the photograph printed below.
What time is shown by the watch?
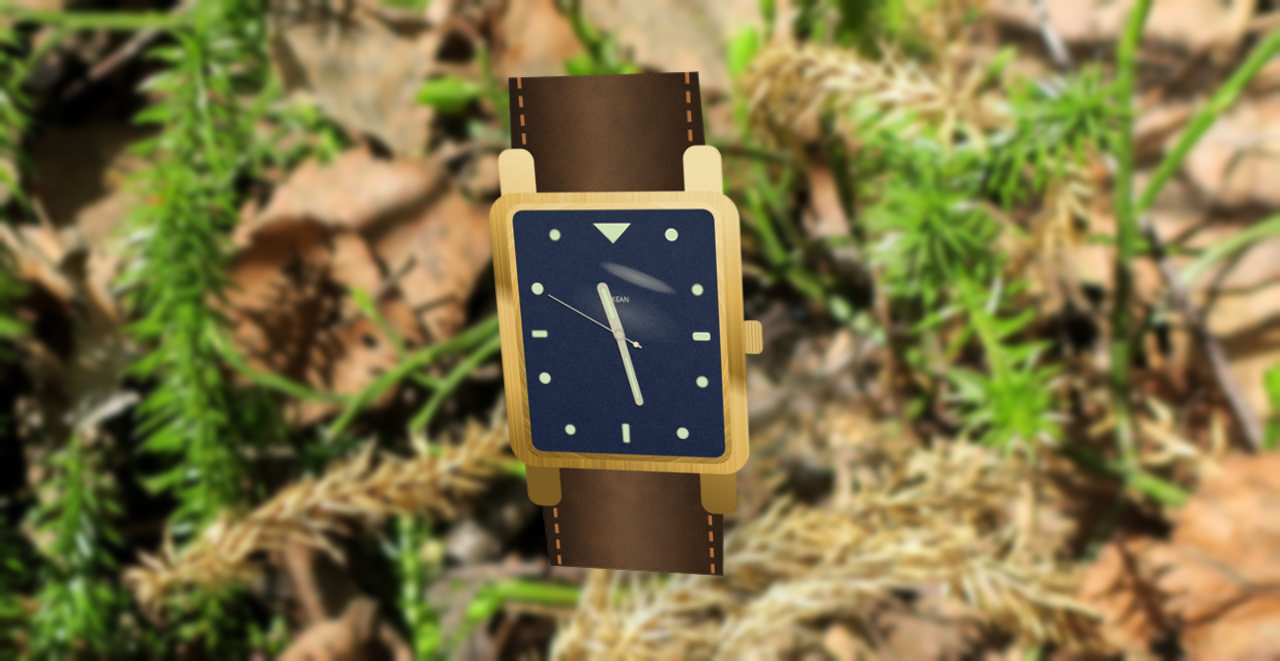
11:27:50
